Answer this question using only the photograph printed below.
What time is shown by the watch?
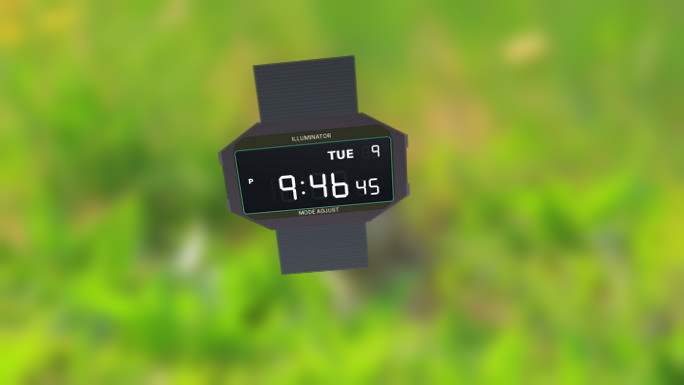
9:46:45
